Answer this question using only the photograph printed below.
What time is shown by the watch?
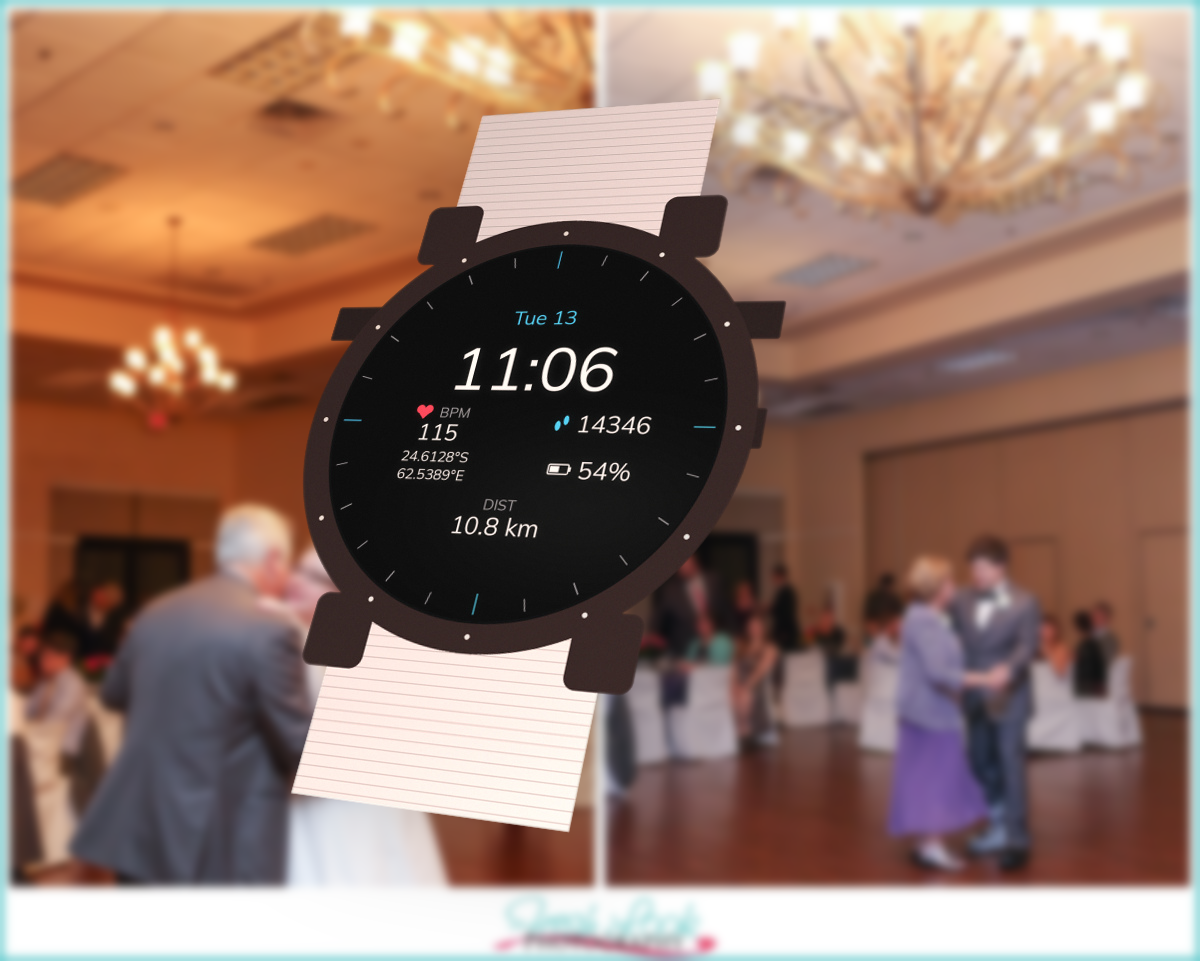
11:06
